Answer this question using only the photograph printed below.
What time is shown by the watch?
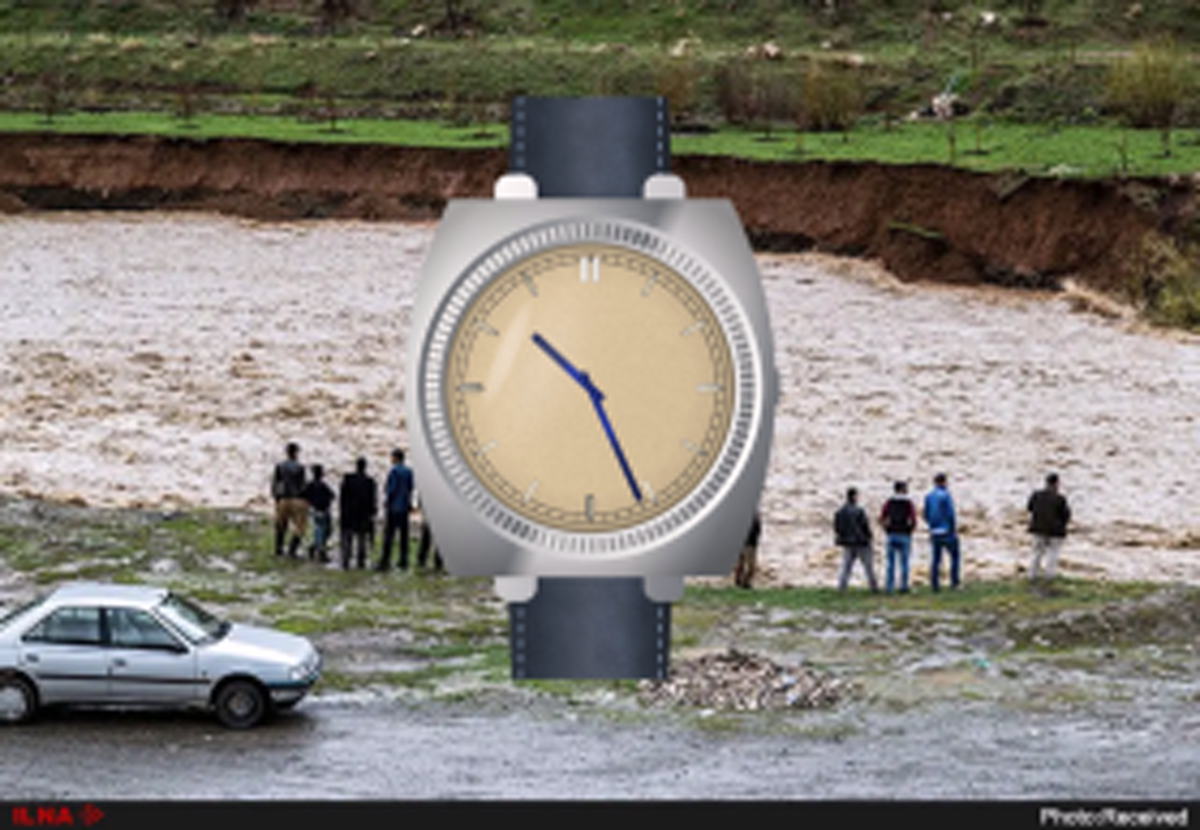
10:26
